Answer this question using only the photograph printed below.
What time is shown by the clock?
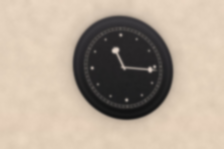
11:16
